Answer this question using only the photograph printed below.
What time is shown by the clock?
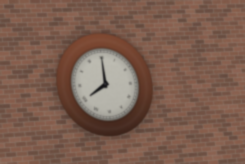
8:00
